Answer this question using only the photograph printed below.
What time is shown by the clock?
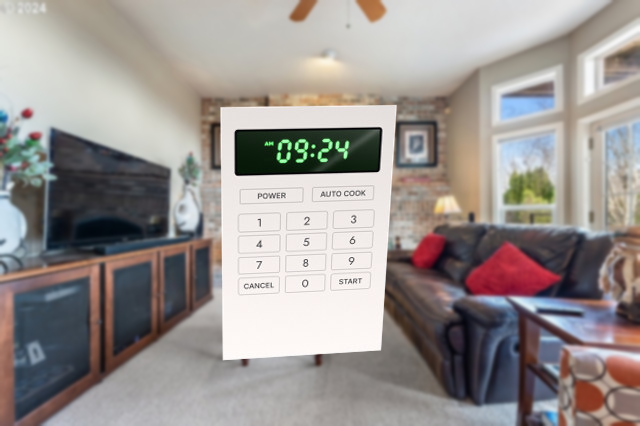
9:24
